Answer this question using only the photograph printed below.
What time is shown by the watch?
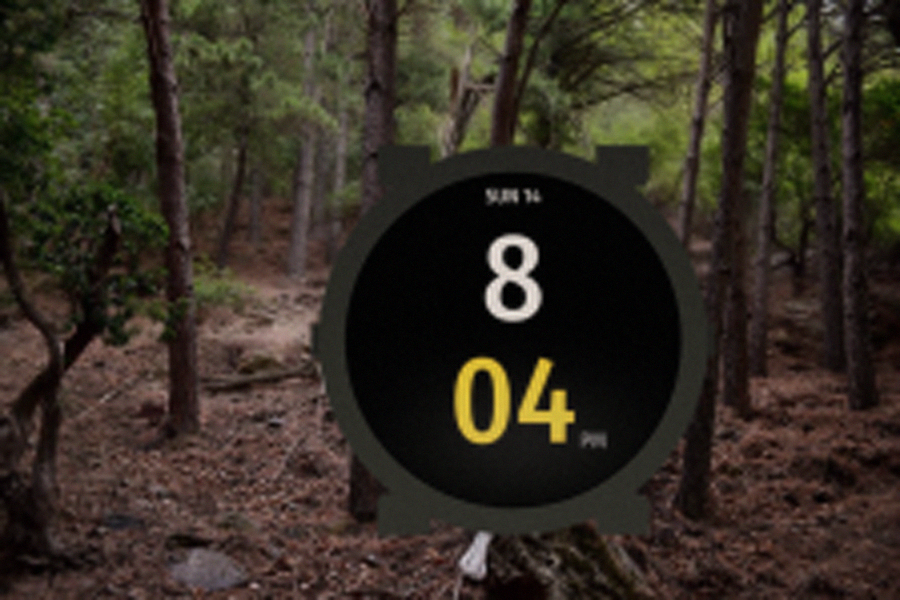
8:04
